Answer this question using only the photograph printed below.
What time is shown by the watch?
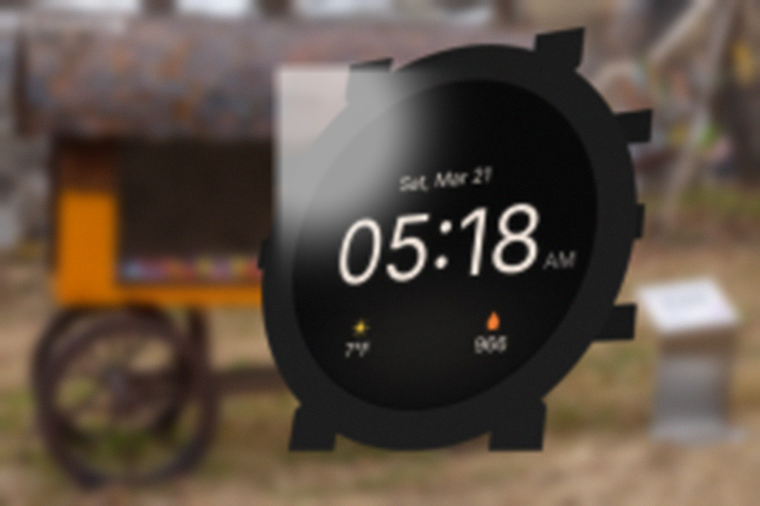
5:18
